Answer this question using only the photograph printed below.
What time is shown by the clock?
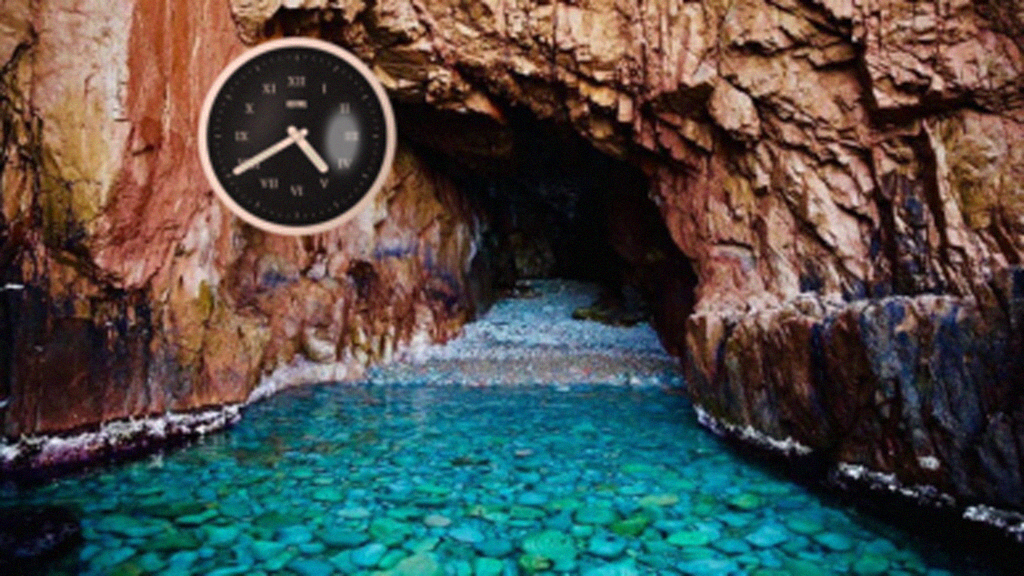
4:40
